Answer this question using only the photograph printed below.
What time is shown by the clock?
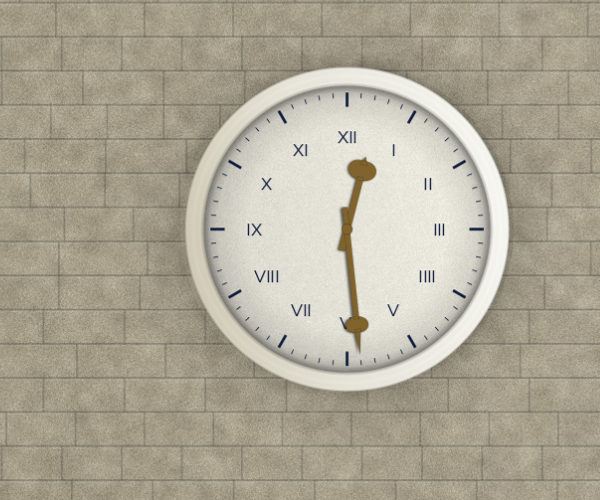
12:29
